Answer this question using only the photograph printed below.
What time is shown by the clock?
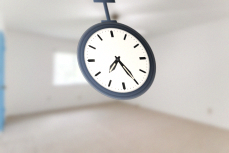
7:25
